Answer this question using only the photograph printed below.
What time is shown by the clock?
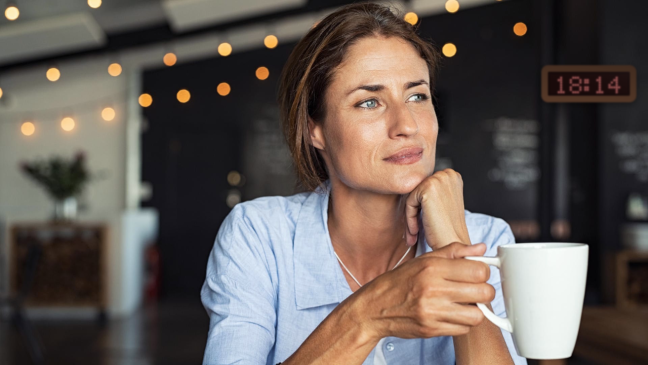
18:14
